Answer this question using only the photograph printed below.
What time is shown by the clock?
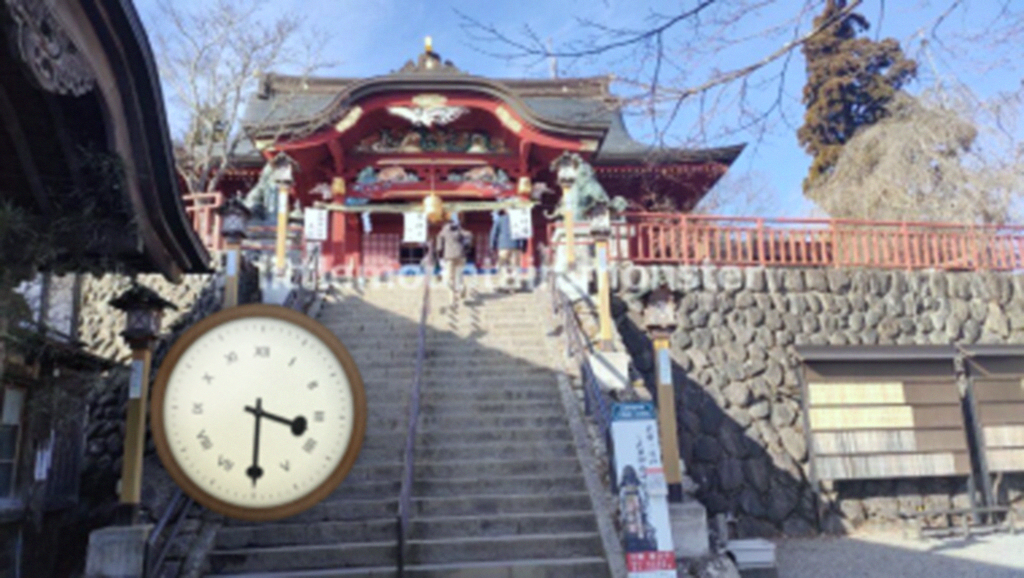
3:30
